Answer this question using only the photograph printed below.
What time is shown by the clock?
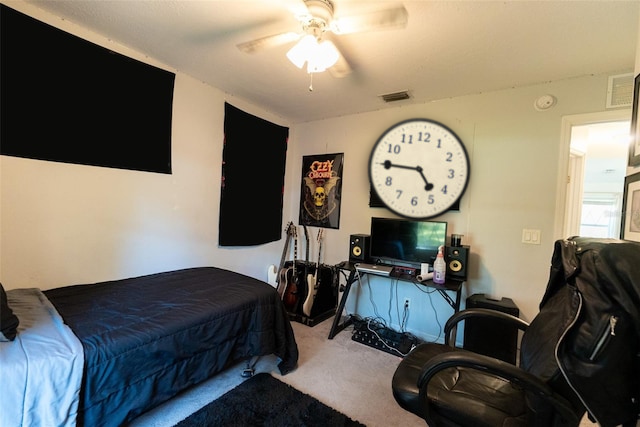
4:45
